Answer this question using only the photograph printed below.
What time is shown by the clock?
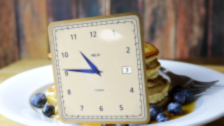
10:46
